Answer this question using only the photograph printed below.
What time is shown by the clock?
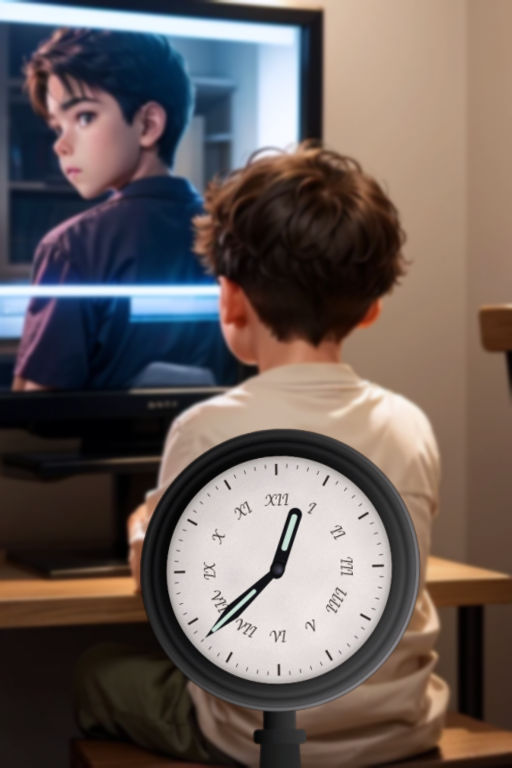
12:38
